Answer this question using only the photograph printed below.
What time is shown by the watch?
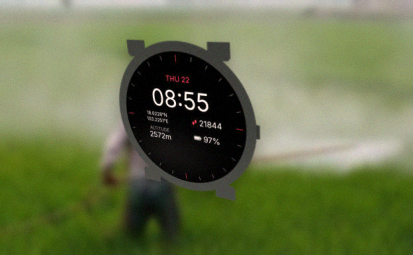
8:55
